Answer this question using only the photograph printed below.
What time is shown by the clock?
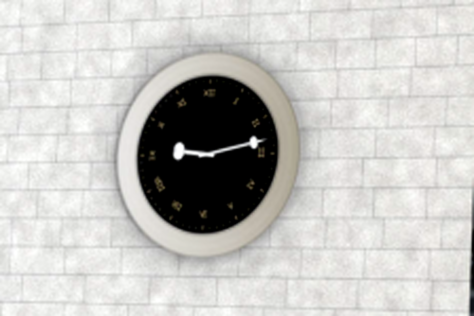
9:13
